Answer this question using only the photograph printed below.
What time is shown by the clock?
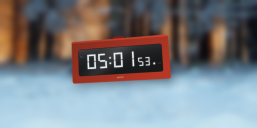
5:01:53
